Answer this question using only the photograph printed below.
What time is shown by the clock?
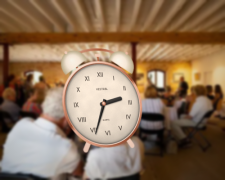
2:34
